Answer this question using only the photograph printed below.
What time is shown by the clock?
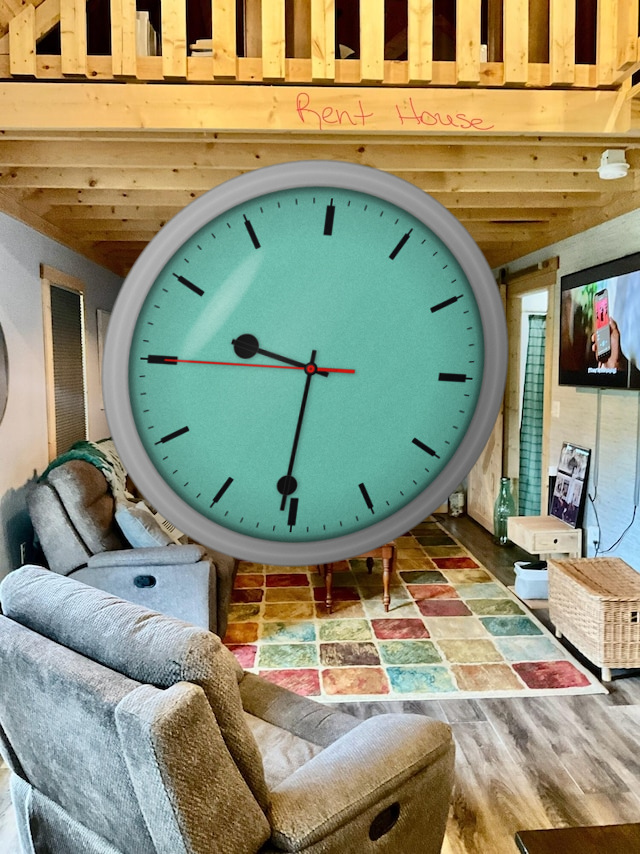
9:30:45
